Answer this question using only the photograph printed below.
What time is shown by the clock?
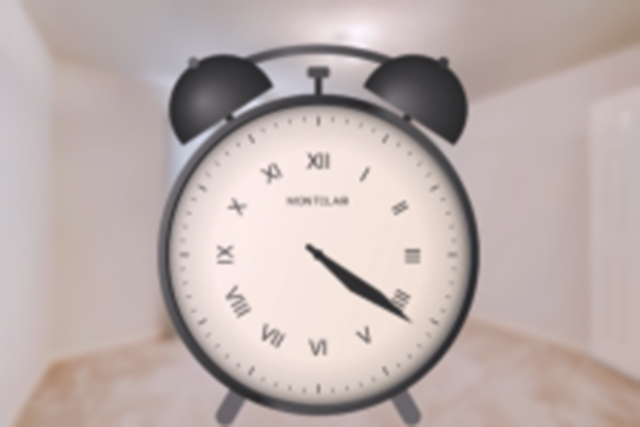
4:21
